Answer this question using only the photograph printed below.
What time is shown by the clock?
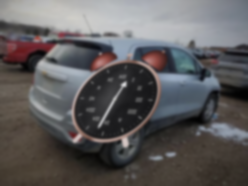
12:32
